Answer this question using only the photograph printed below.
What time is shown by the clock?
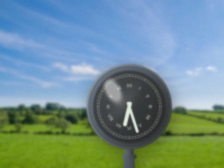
6:27
